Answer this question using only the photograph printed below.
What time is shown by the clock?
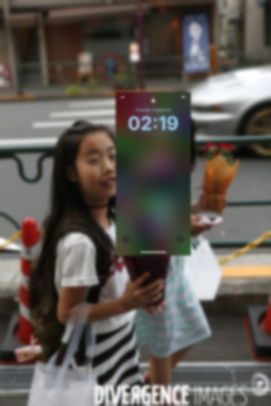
2:19
